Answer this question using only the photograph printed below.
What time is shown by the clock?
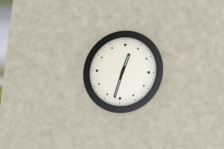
12:32
